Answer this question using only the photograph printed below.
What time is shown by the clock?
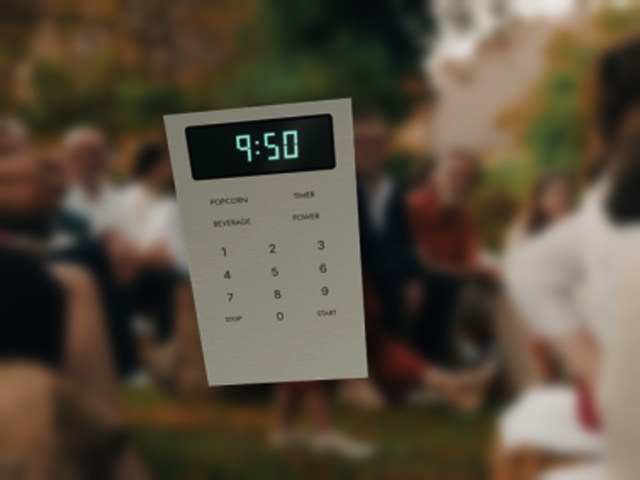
9:50
